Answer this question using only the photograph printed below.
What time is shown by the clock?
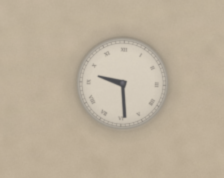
9:29
